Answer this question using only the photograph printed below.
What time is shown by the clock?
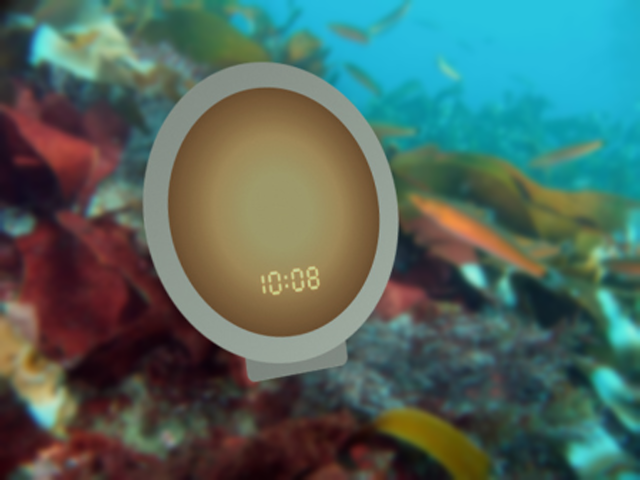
10:08
